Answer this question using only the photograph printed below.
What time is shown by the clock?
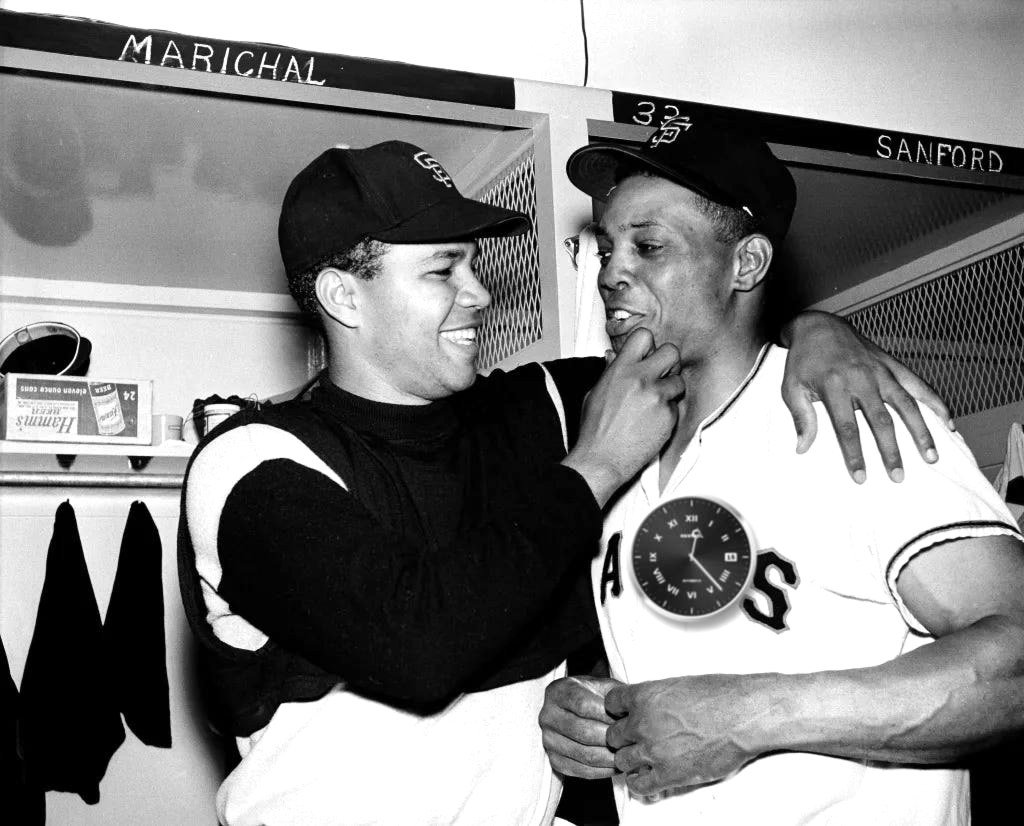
12:23
